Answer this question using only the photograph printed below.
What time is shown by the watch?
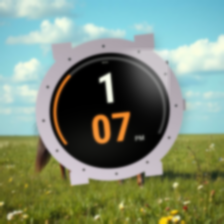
1:07
